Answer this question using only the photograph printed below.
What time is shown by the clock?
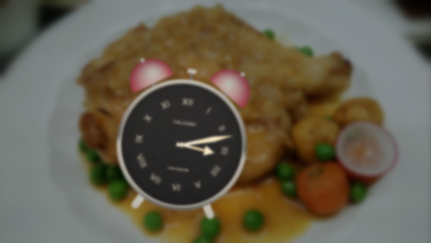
3:12
